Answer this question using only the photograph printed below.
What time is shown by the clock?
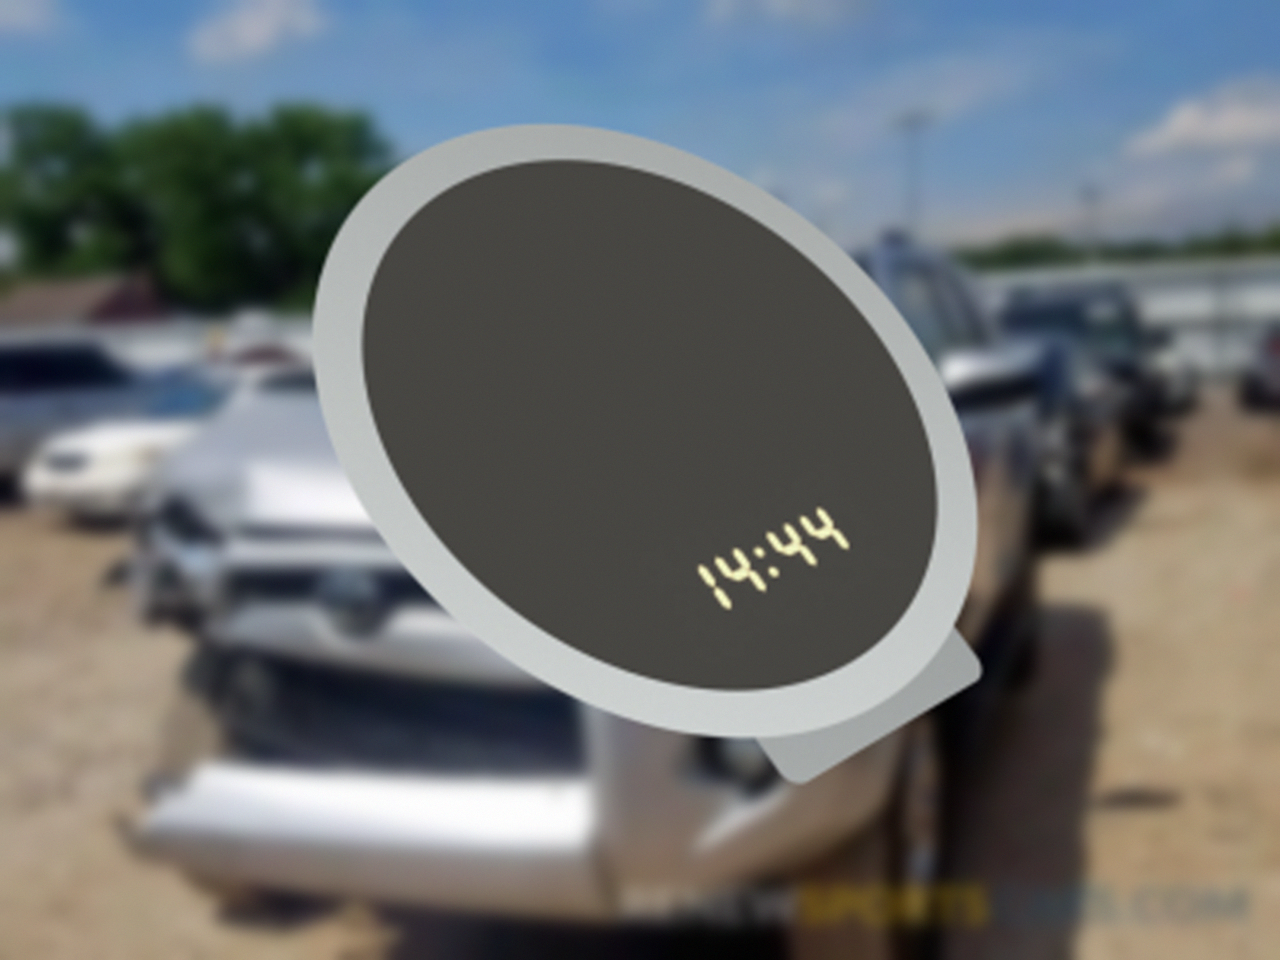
14:44
